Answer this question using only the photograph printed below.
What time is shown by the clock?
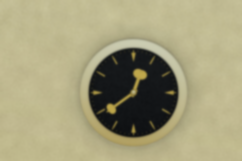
12:39
